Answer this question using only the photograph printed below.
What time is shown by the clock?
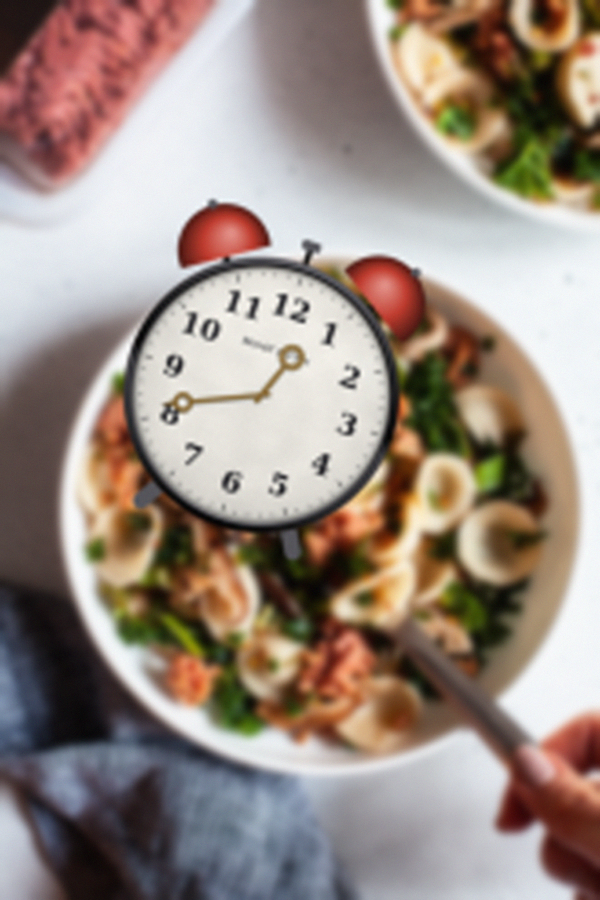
12:41
